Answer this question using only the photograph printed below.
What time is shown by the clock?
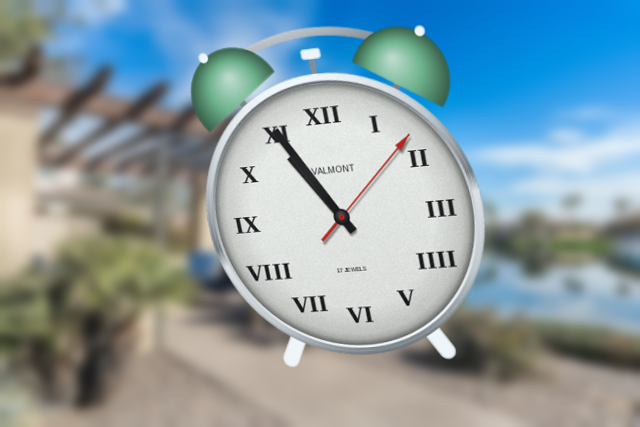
10:55:08
